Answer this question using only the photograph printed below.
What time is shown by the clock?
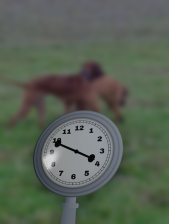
3:49
